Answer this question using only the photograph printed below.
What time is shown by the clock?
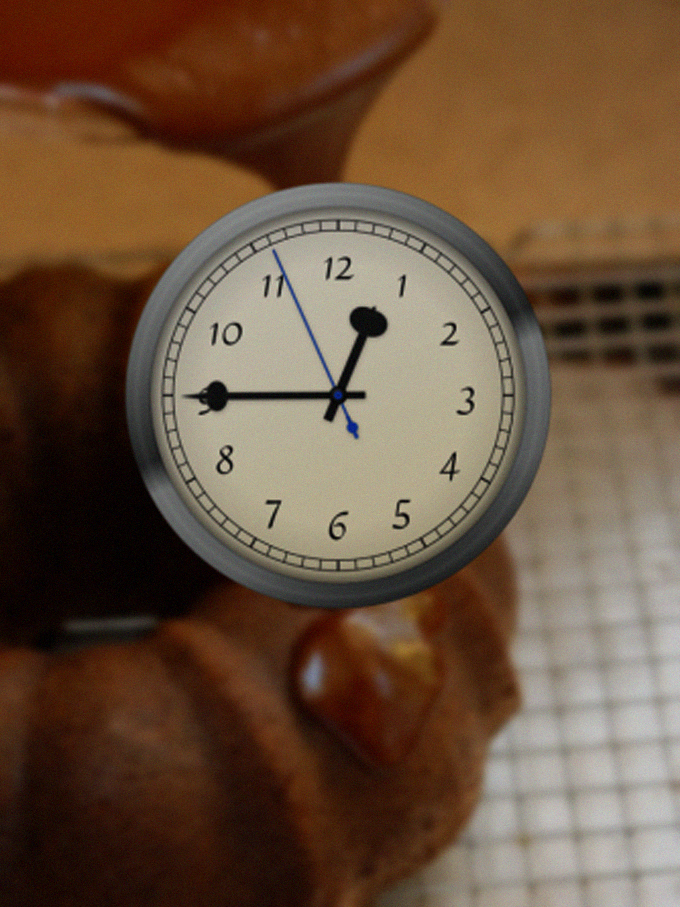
12:44:56
